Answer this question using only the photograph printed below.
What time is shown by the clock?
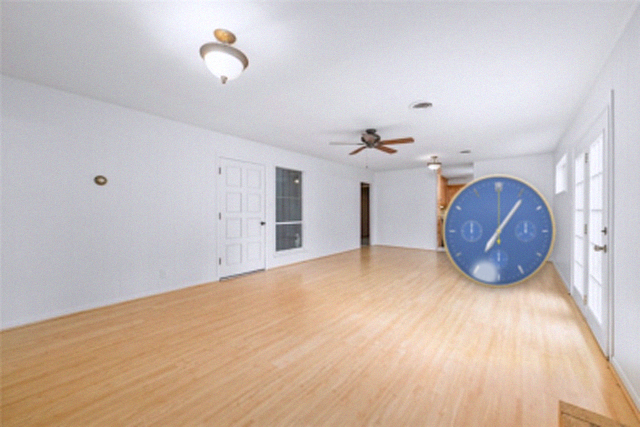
7:06
